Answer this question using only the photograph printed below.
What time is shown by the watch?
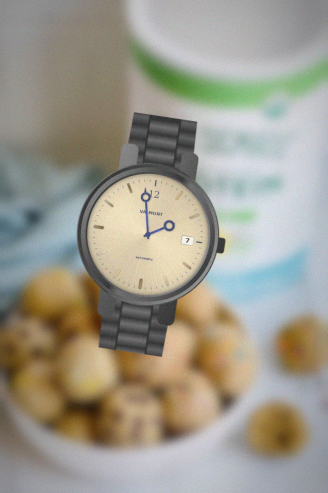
1:58
